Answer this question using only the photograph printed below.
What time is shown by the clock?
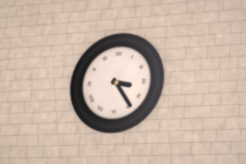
3:24
